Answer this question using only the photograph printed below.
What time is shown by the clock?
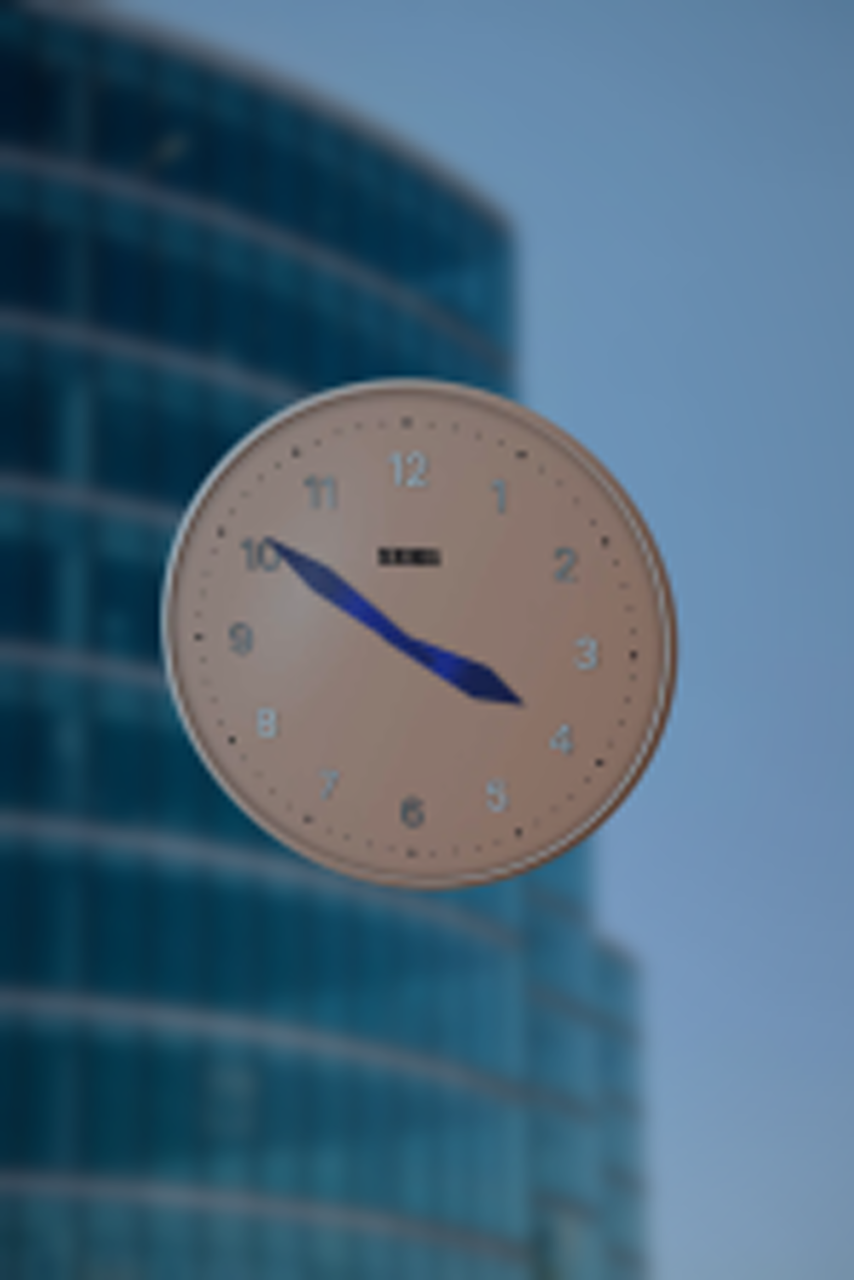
3:51
